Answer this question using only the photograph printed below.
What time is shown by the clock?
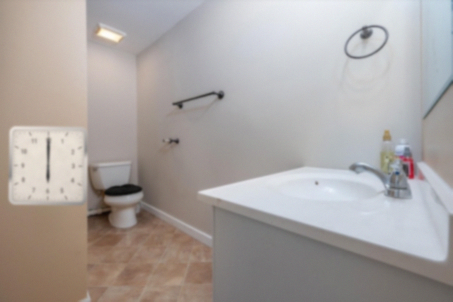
6:00
